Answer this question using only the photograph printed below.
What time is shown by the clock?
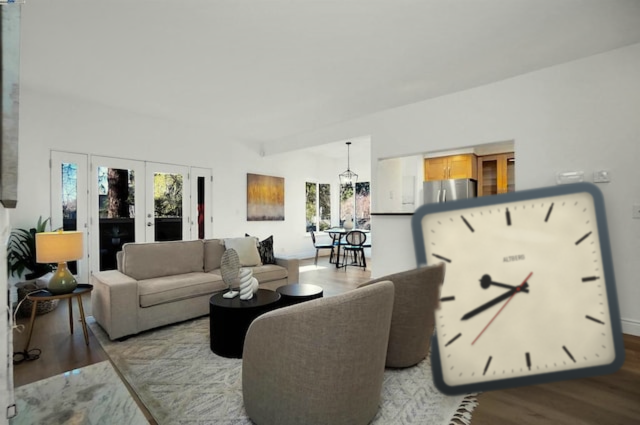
9:41:38
